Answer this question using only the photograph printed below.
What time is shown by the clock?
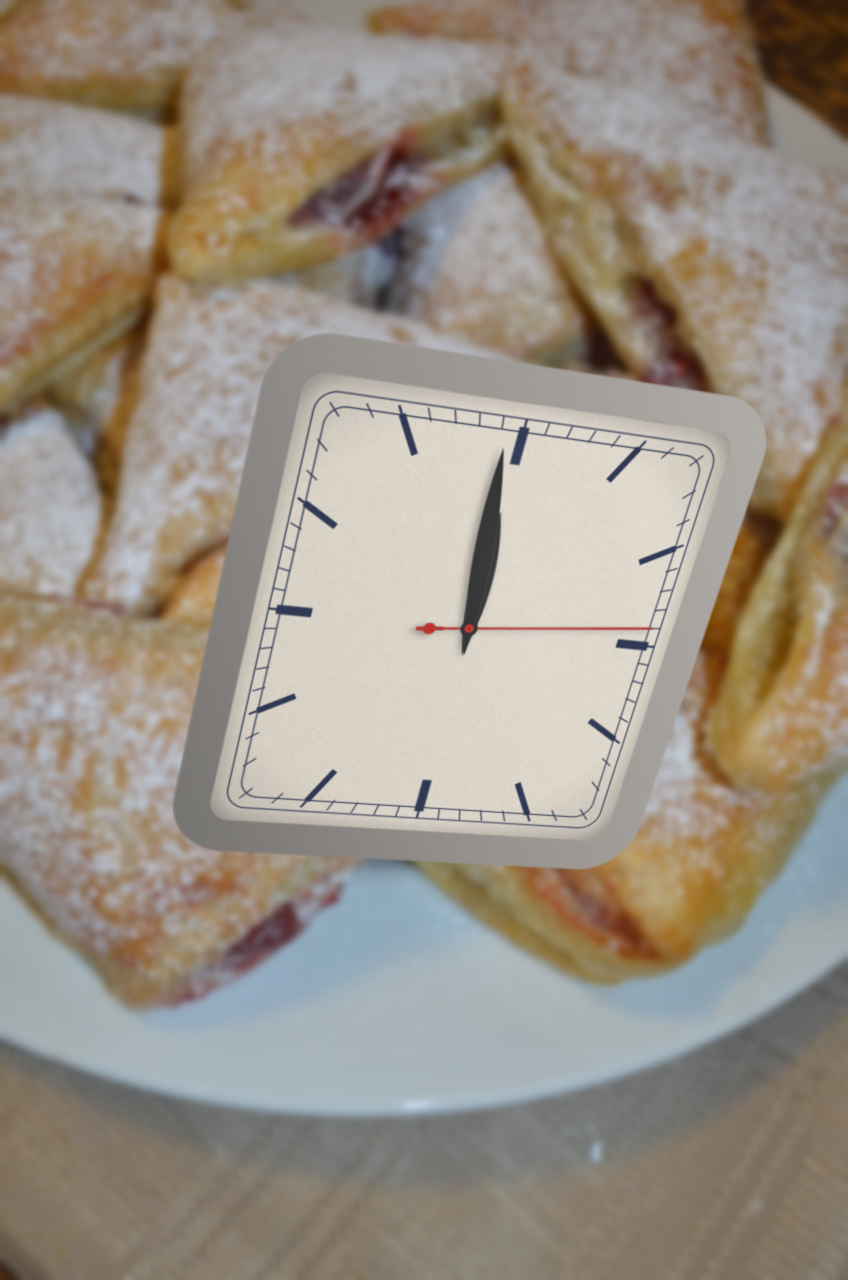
11:59:14
